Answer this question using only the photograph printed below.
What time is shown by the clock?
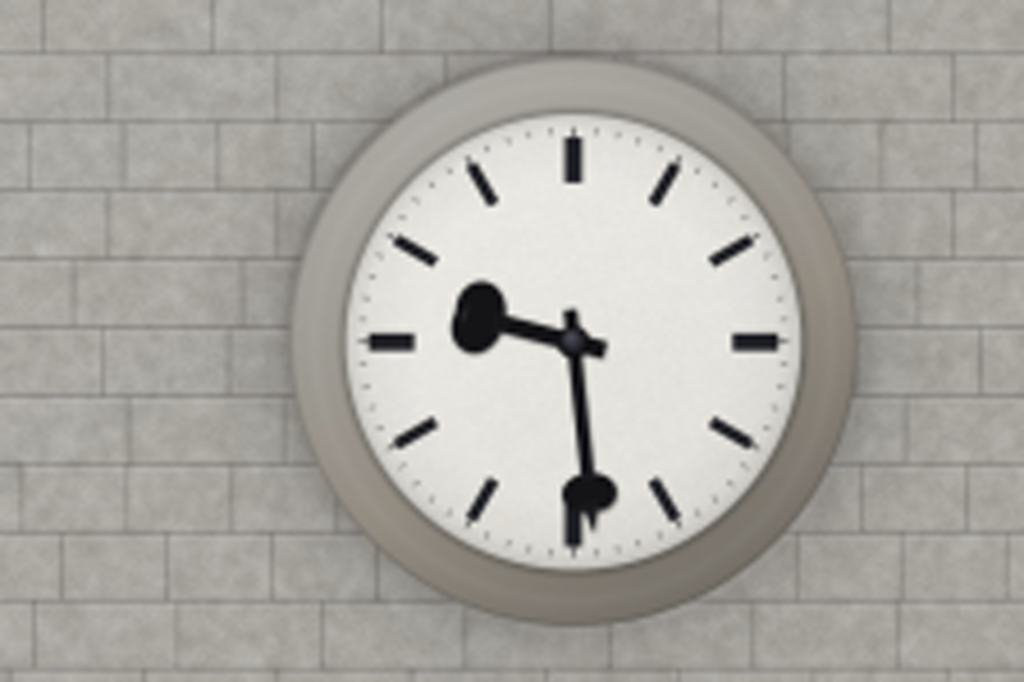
9:29
